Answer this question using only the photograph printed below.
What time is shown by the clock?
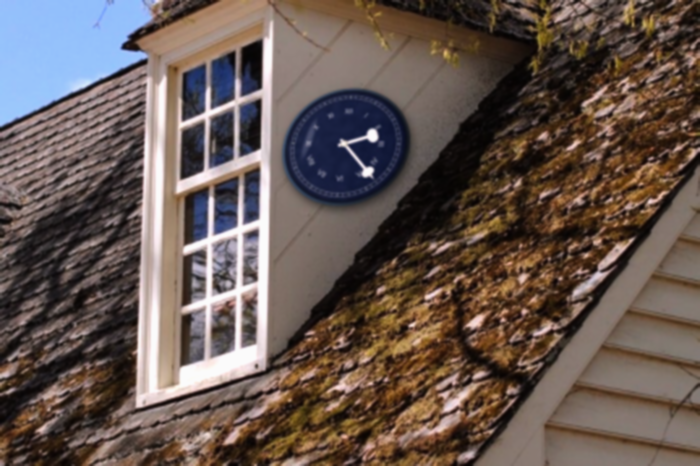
2:23
